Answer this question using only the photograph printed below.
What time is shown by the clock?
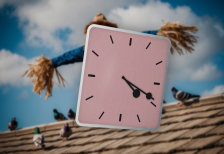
4:19
